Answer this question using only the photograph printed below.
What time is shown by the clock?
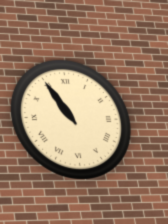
10:55
